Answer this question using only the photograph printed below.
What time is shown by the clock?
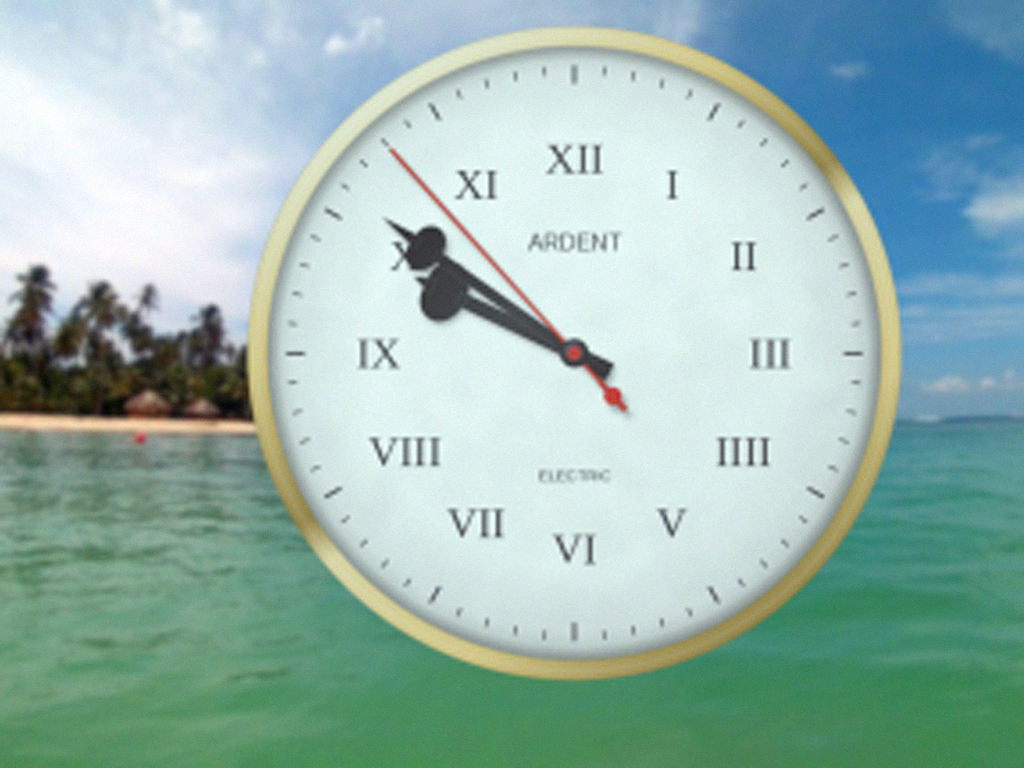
9:50:53
